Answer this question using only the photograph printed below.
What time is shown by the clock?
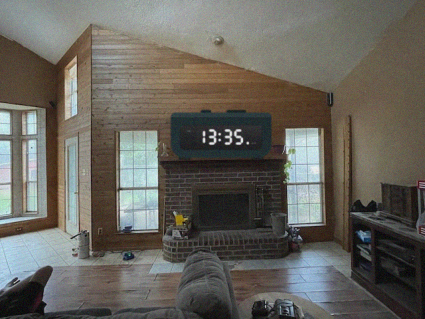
13:35
